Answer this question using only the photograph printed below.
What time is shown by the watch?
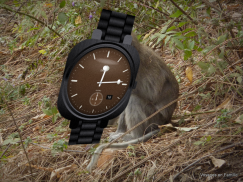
12:14
